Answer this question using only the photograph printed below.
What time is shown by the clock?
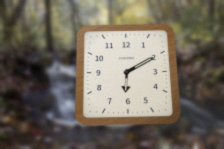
6:10
